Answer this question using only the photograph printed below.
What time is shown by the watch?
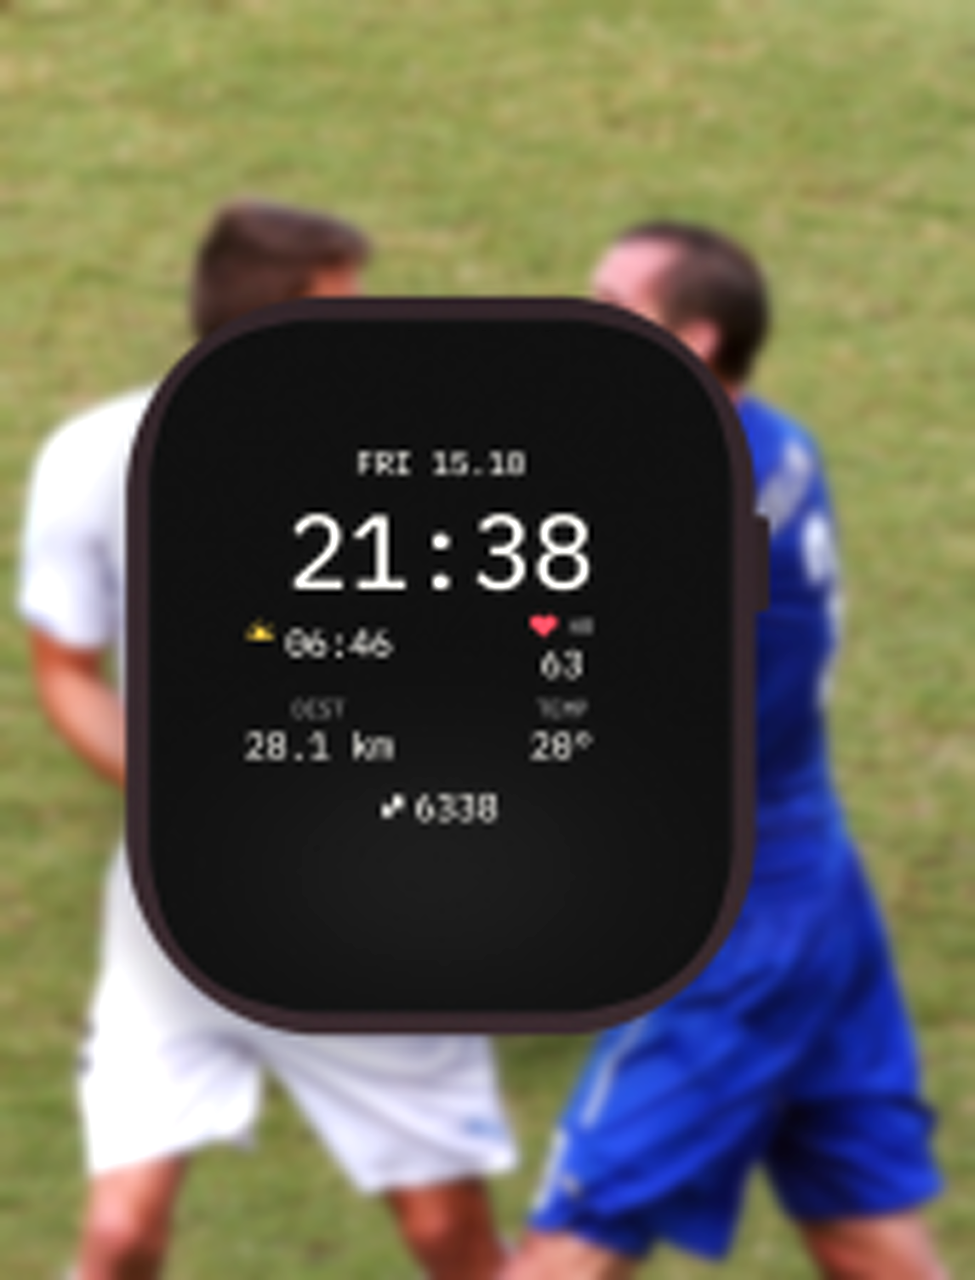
21:38
